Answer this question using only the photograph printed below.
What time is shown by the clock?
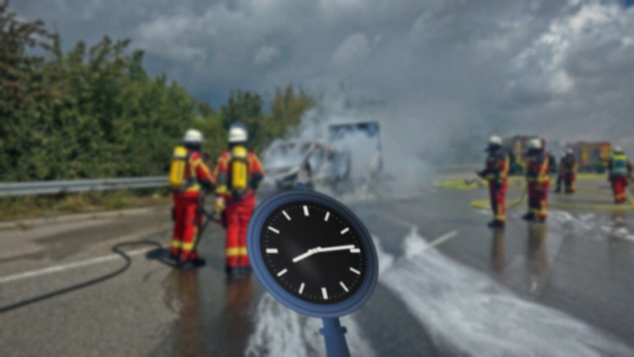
8:14
